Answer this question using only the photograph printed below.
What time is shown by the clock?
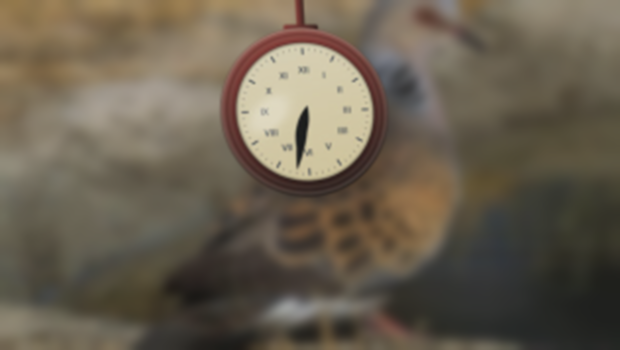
6:32
